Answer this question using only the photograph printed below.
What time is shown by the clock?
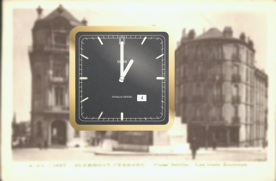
1:00
